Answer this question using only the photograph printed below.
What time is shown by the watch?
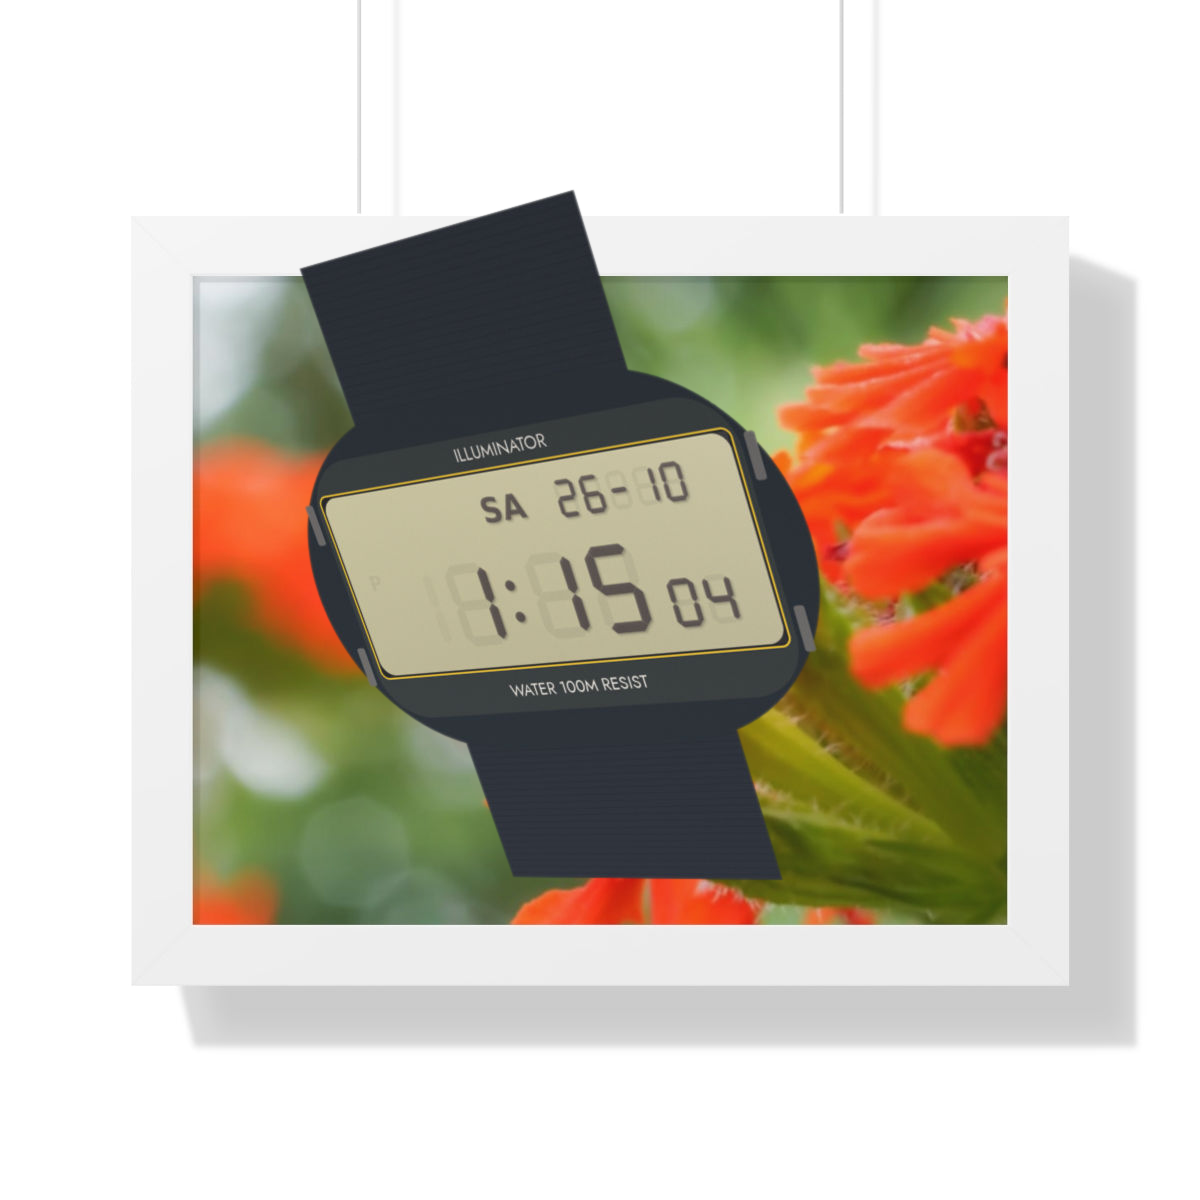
1:15:04
